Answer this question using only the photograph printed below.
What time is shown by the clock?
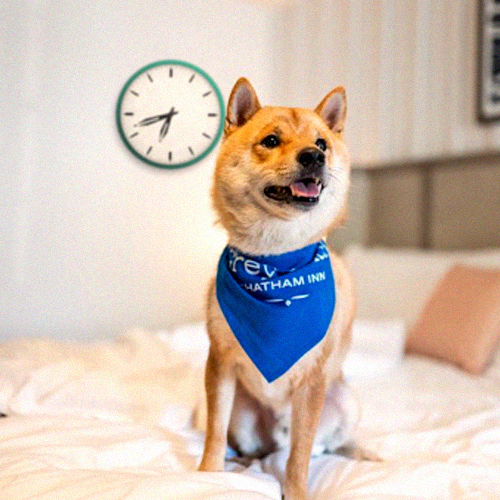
6:42
